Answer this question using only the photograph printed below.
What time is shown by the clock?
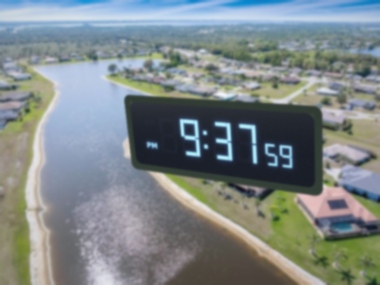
9:37:59
